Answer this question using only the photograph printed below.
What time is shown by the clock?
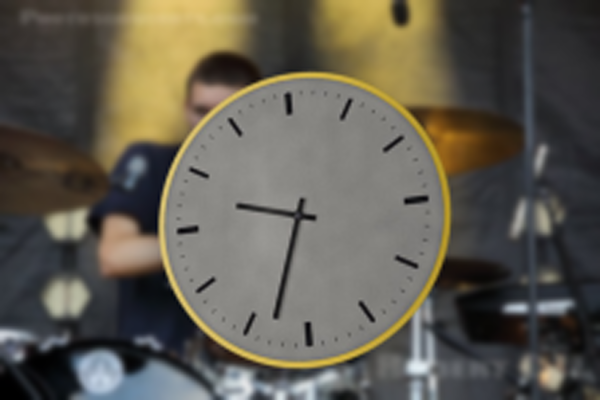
9:33
